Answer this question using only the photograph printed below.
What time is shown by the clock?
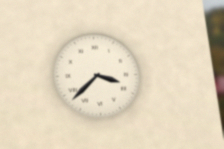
3:38
